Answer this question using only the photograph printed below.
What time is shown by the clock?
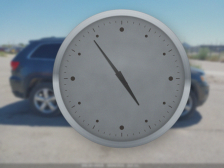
4:54
